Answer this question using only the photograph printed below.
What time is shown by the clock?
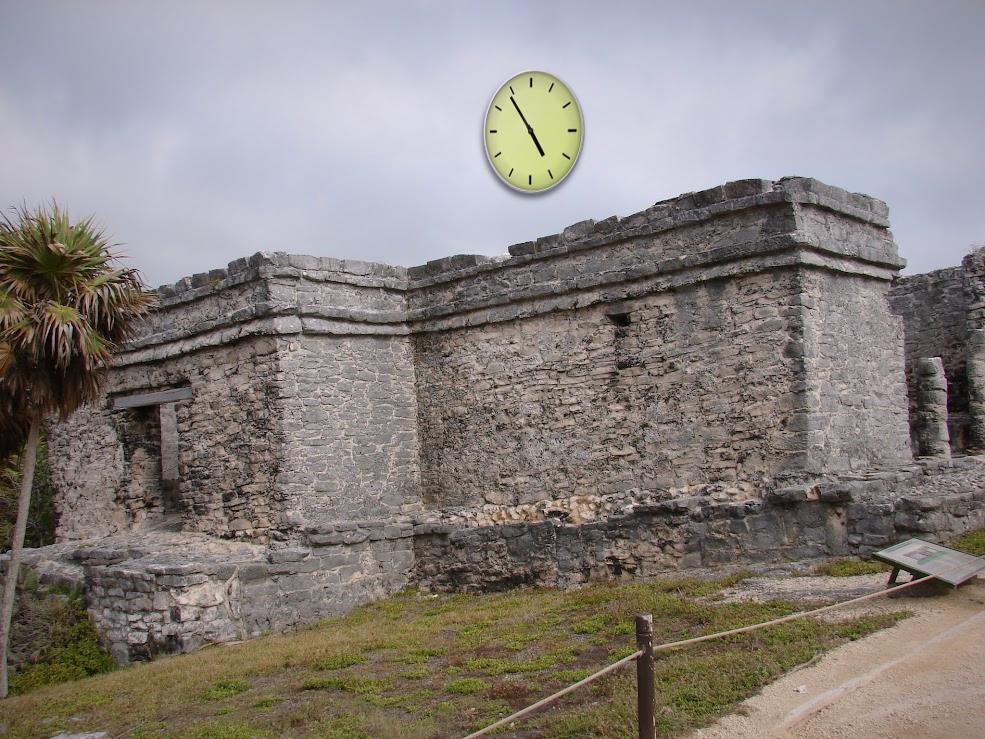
4:54
